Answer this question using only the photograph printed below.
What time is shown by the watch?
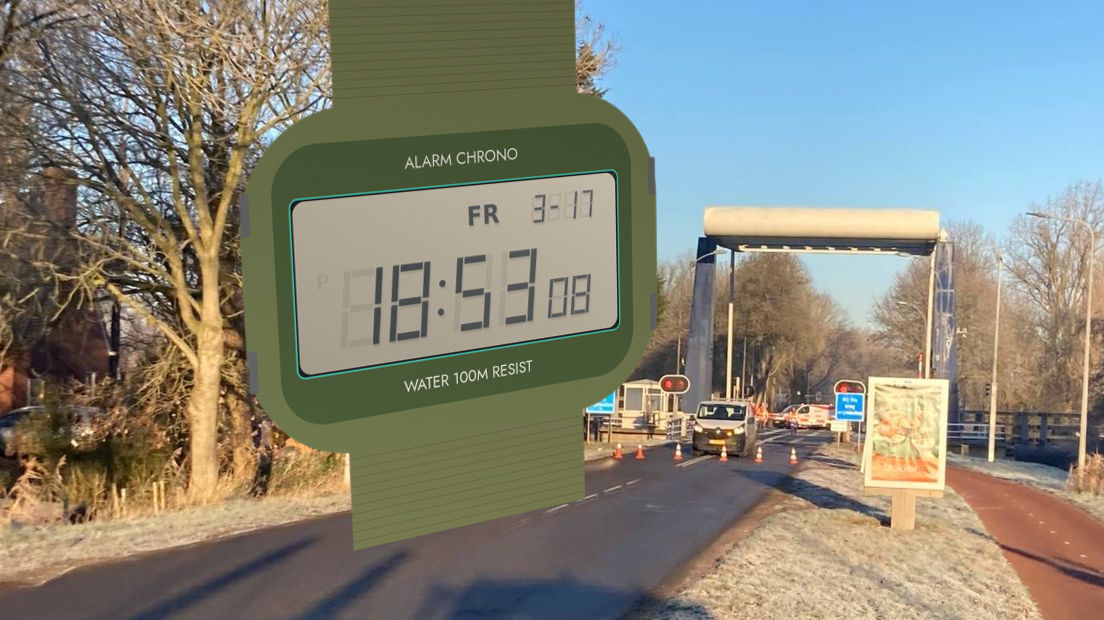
18:53:08
